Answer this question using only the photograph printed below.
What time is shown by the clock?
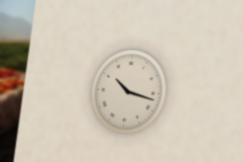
10:17
